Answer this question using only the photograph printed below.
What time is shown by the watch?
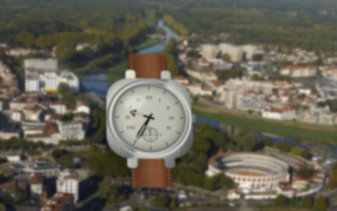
9:35
